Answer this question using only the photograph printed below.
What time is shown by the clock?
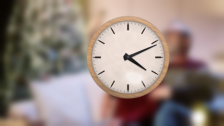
4:11
